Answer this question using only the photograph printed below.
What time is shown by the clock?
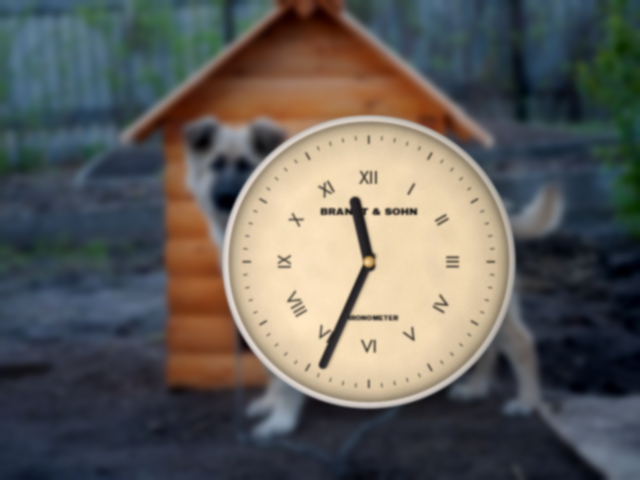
11:34
